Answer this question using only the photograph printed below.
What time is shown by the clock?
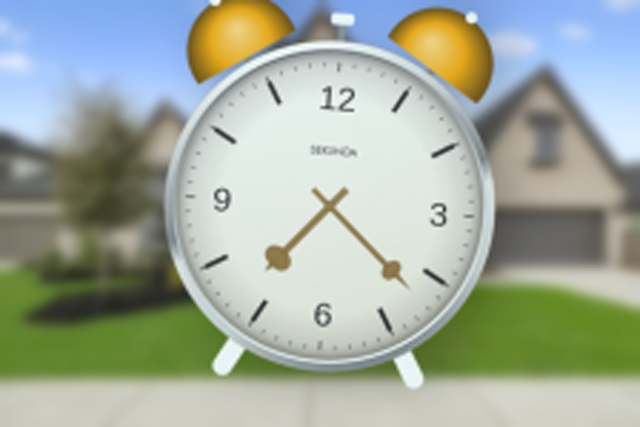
7:22
